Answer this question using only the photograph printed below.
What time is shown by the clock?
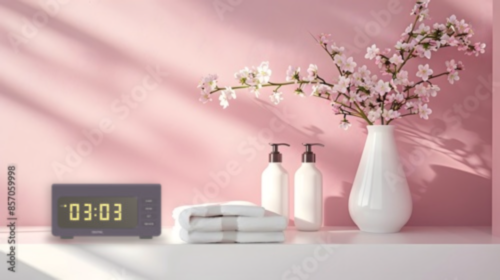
3:03
